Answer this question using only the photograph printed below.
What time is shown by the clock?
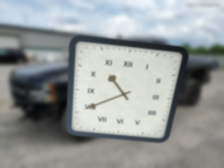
10:40
